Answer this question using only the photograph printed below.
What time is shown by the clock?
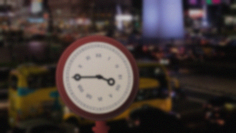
3:45
